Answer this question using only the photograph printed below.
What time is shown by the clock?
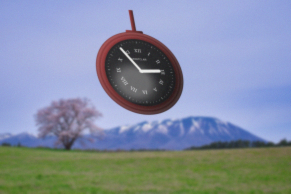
2:54
